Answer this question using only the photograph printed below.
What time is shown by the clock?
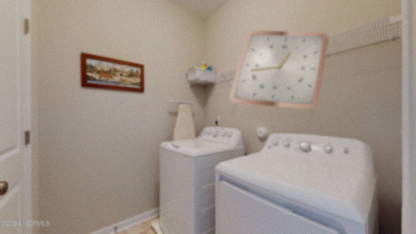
12:43
